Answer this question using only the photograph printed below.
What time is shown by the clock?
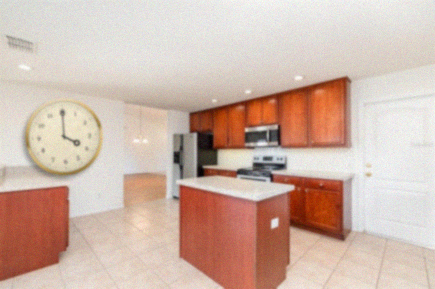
4:00
